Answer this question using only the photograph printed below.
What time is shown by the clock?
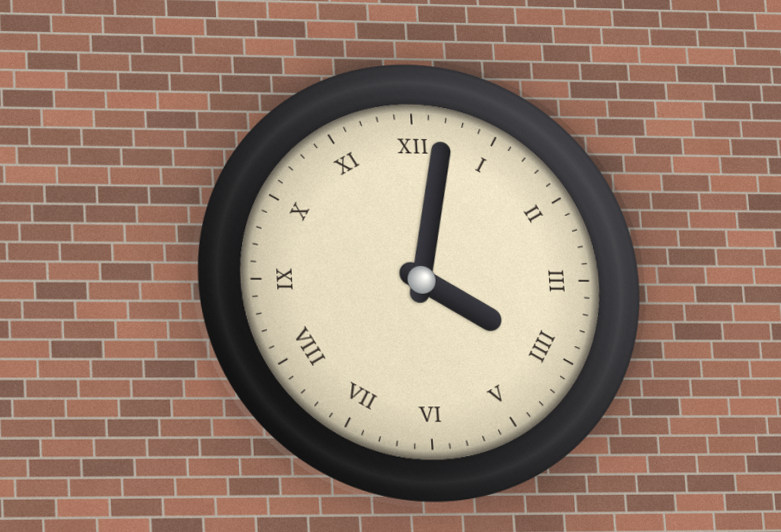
4:02
